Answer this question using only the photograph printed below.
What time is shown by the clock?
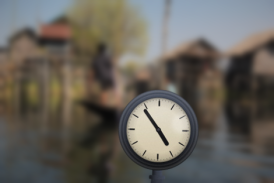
4:54
